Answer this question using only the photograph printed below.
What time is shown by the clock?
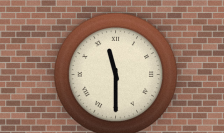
11:30
